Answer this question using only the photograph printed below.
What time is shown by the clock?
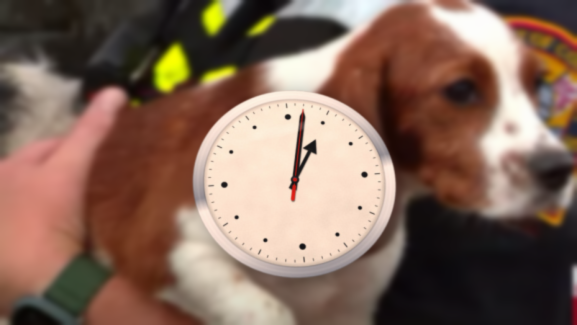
1:02:02
